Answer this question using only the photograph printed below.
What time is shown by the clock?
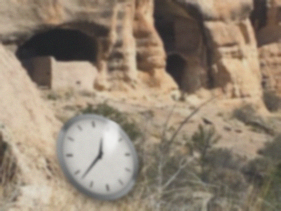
12:38
